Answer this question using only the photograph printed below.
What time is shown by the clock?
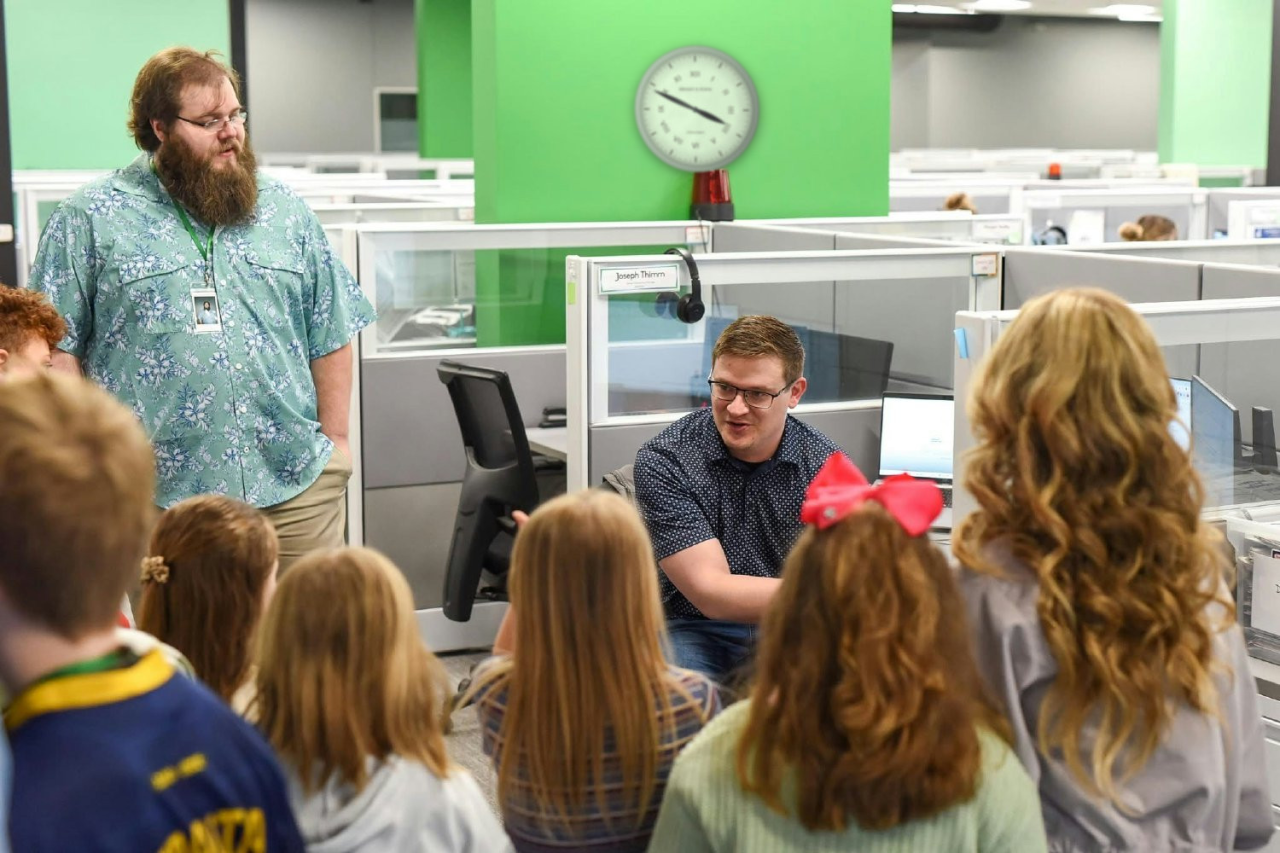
3:49
